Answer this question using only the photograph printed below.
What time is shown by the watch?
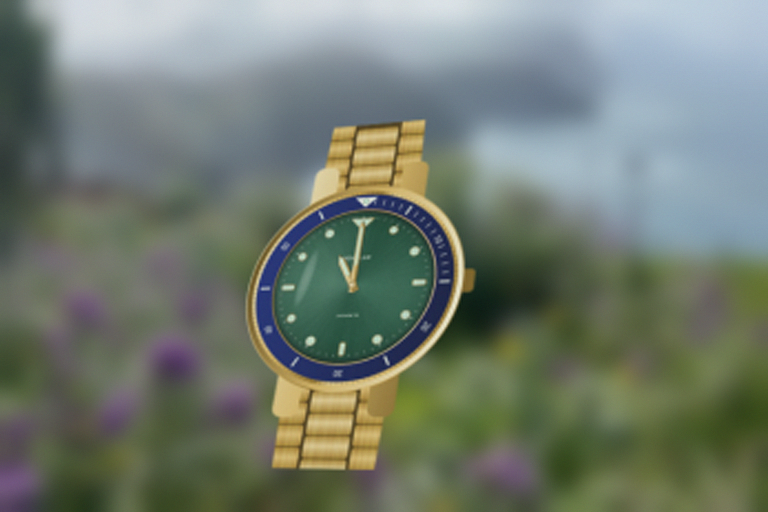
11:00
